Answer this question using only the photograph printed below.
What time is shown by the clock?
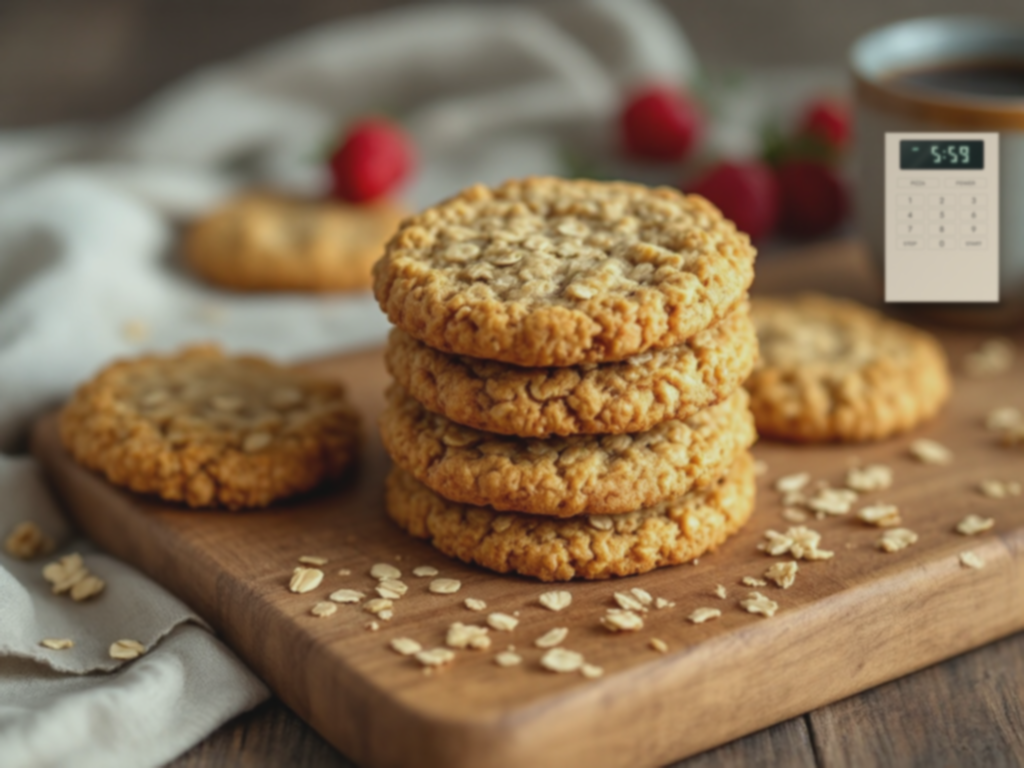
5:59
